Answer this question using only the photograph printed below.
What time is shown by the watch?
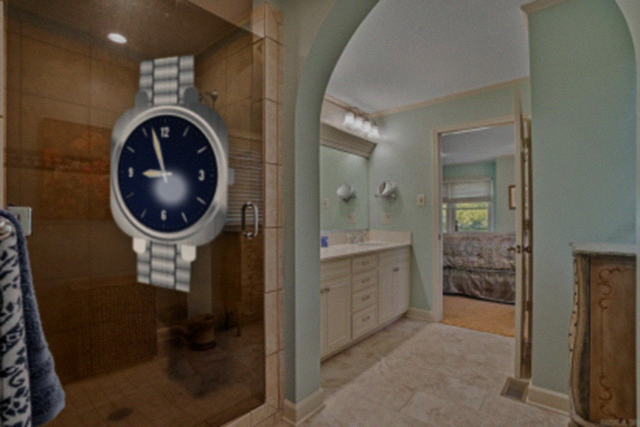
8:57
